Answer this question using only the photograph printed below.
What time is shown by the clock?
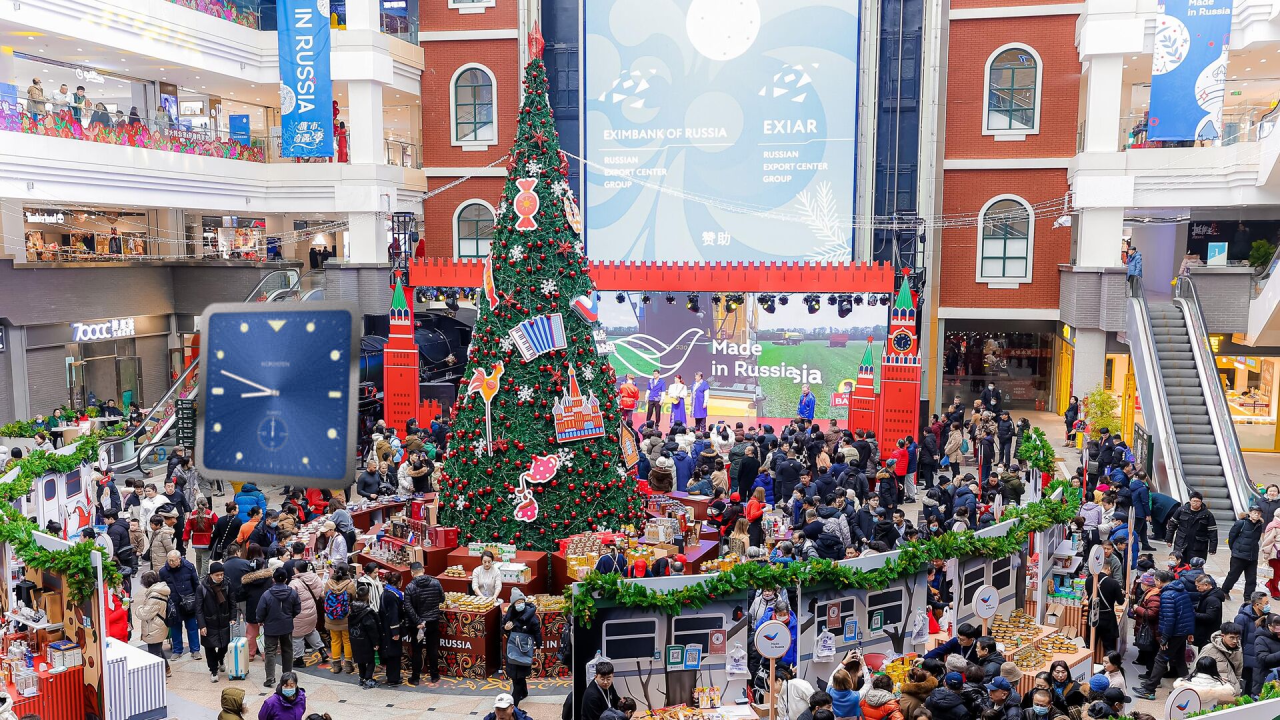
8:48
